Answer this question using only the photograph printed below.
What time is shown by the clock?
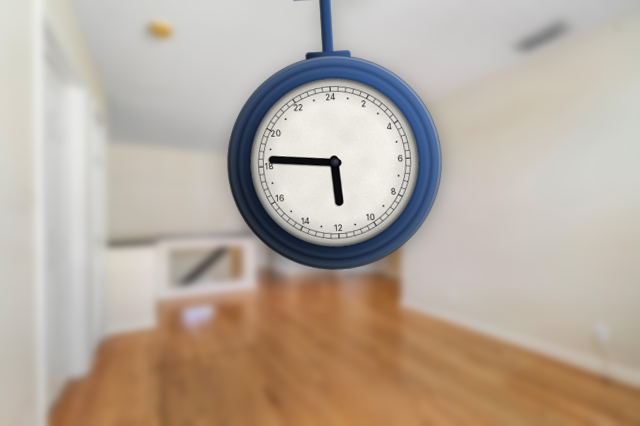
11:46
